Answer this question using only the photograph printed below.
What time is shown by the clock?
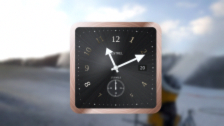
11:11
